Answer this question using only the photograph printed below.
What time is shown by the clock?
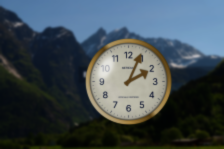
2:04
